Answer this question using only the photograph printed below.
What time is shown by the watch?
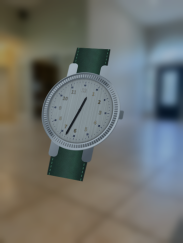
12:33
